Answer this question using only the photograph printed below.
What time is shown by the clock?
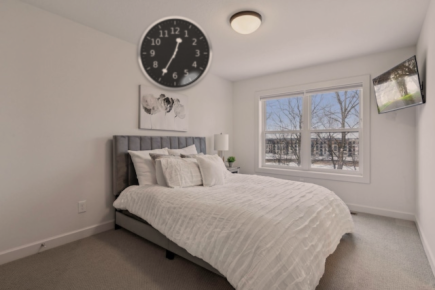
12:35
